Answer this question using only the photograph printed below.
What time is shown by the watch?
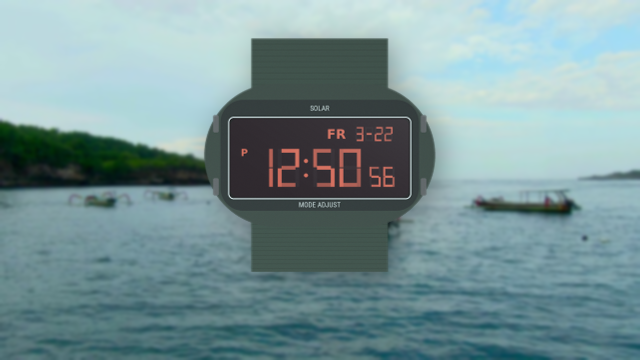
12:50:56
